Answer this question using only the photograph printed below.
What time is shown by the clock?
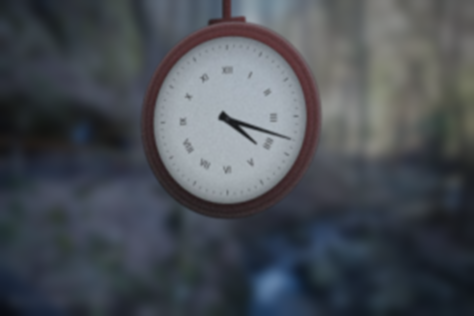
4:18
